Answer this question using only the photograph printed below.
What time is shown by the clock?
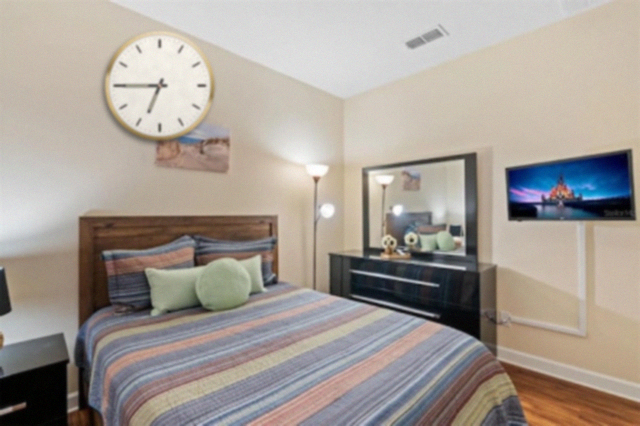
6:45
